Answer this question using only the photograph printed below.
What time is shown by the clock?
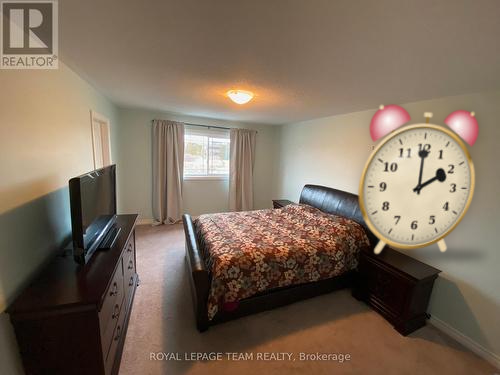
2:00
